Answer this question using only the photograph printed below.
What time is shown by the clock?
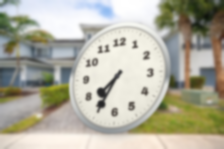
7:35
